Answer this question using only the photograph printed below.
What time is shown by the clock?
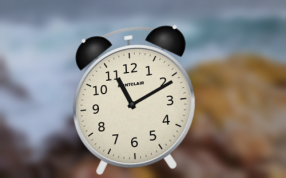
11:11
